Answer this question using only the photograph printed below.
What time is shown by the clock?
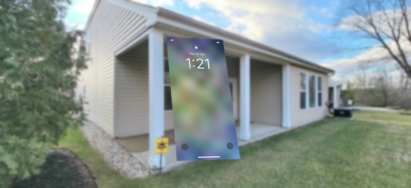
1:21
